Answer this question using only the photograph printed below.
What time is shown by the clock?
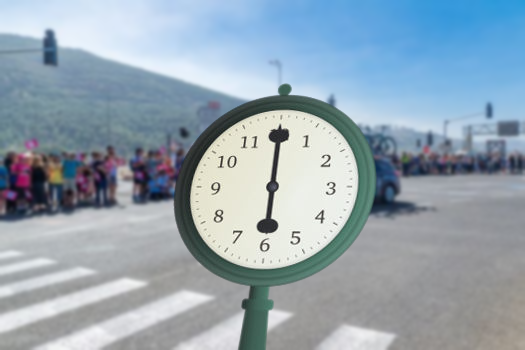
6:00
